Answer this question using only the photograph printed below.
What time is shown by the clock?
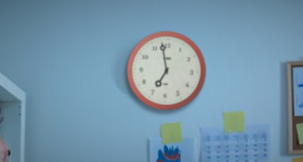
6:58
